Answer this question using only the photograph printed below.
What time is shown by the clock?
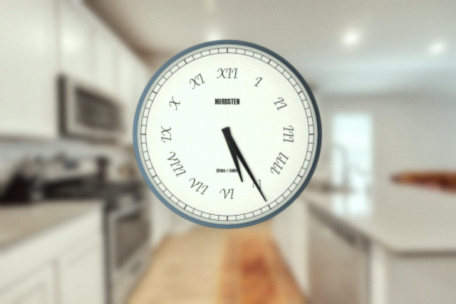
5:25
